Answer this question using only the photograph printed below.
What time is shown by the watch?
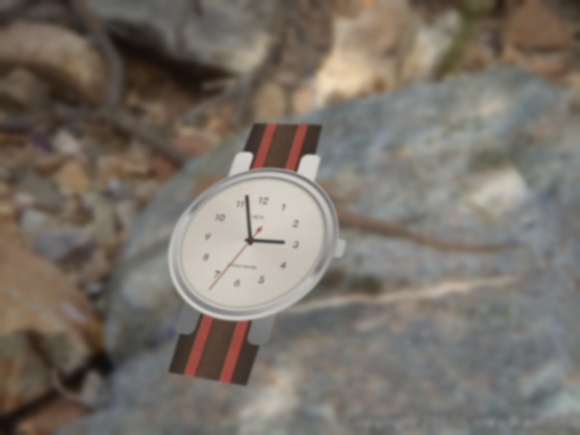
2:56:34
